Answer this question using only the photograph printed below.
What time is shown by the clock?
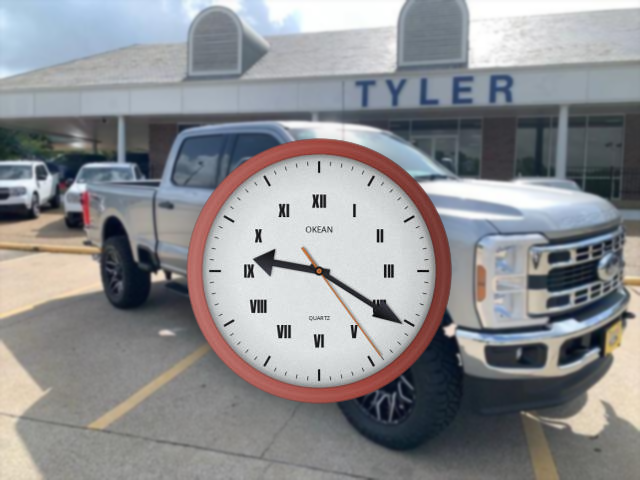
9:20:24
